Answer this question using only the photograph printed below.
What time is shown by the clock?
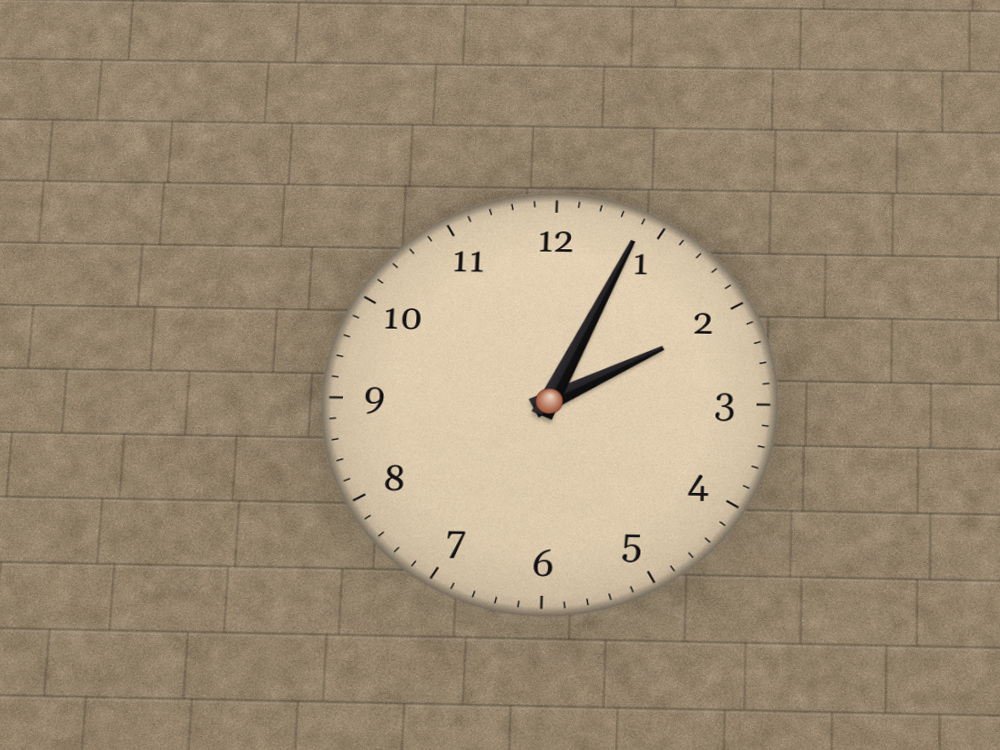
2:04
